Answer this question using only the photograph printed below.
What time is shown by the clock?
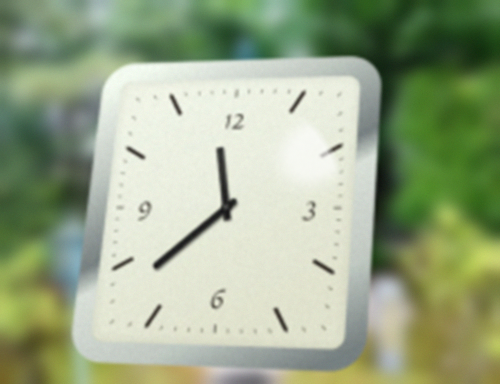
11:38
